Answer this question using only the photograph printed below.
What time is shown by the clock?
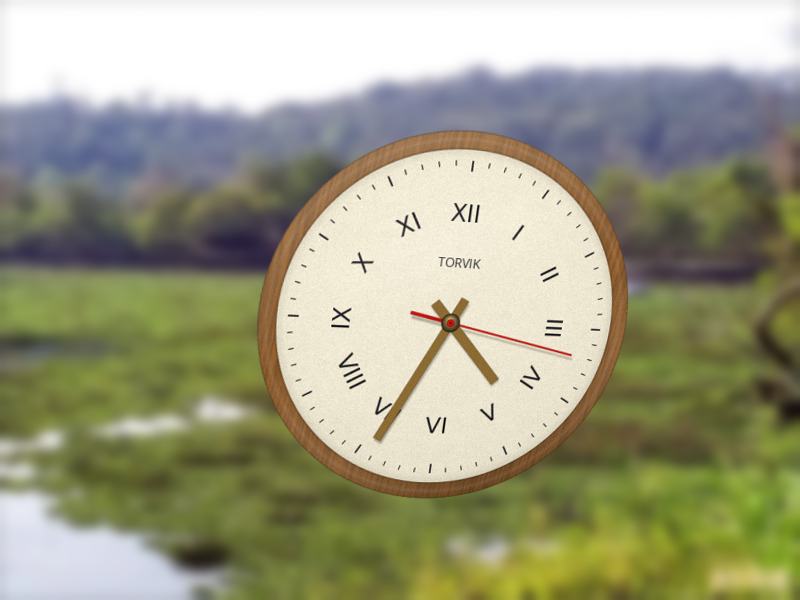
4:34:17
